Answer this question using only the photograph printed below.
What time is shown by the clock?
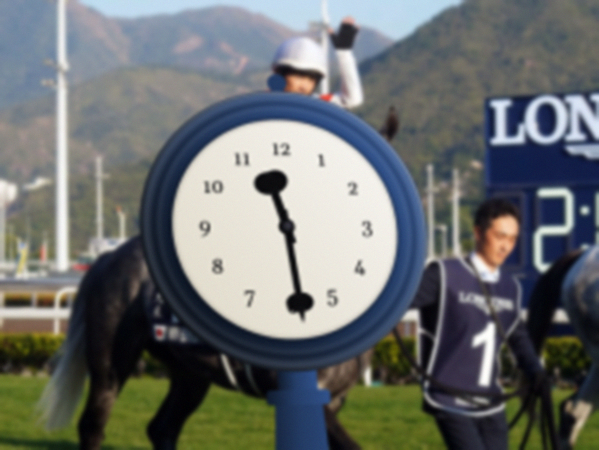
11:29
